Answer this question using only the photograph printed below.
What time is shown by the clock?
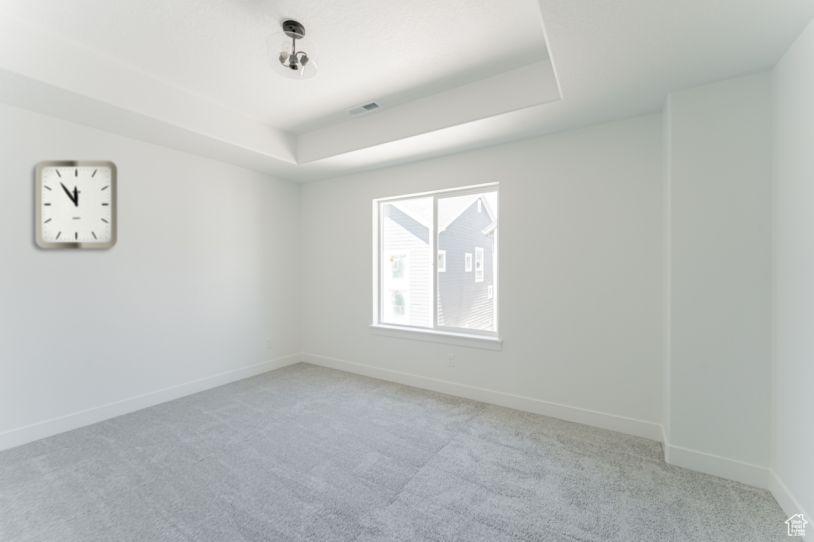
11:54
